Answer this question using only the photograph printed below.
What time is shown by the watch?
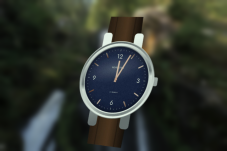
12:04
